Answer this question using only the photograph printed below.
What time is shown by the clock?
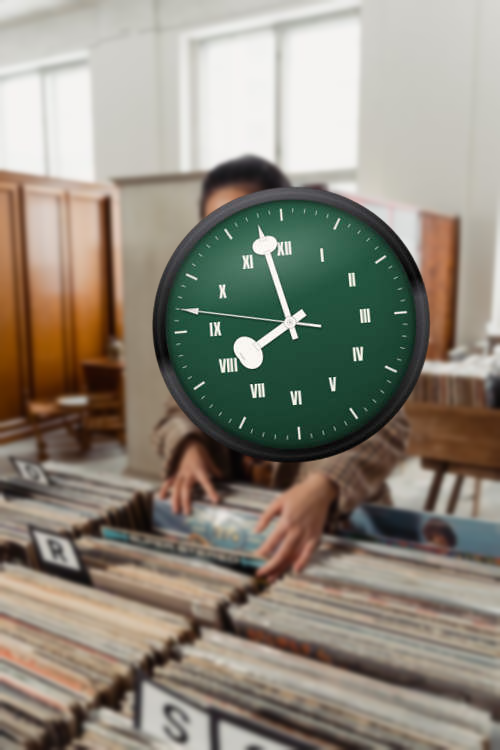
7:57:47
